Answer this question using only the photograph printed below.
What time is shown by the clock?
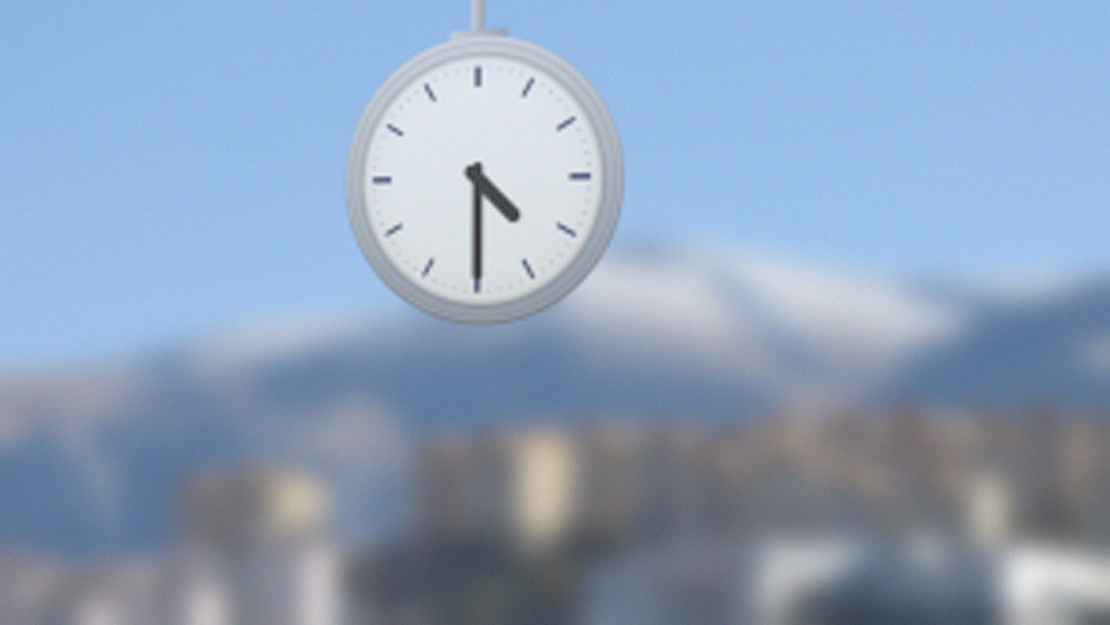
4:30
